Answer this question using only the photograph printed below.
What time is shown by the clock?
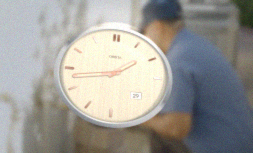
1:43
